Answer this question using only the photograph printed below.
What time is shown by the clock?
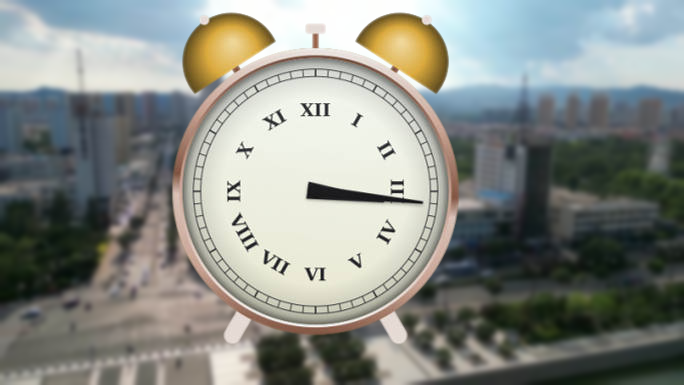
3:16
